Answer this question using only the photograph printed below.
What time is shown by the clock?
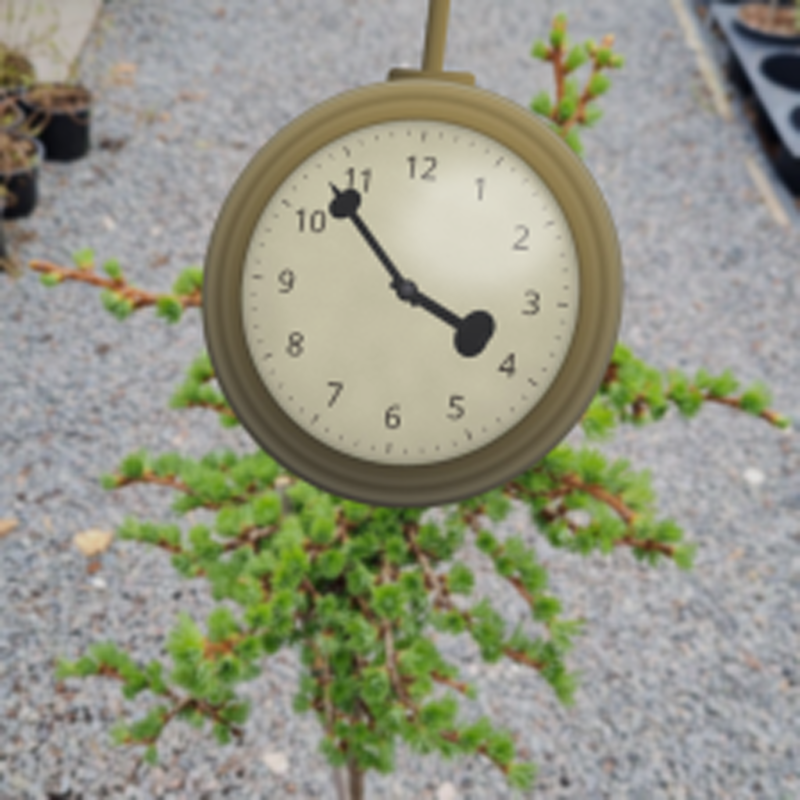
3:53
